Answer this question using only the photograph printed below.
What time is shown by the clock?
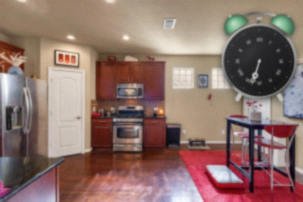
6:33
